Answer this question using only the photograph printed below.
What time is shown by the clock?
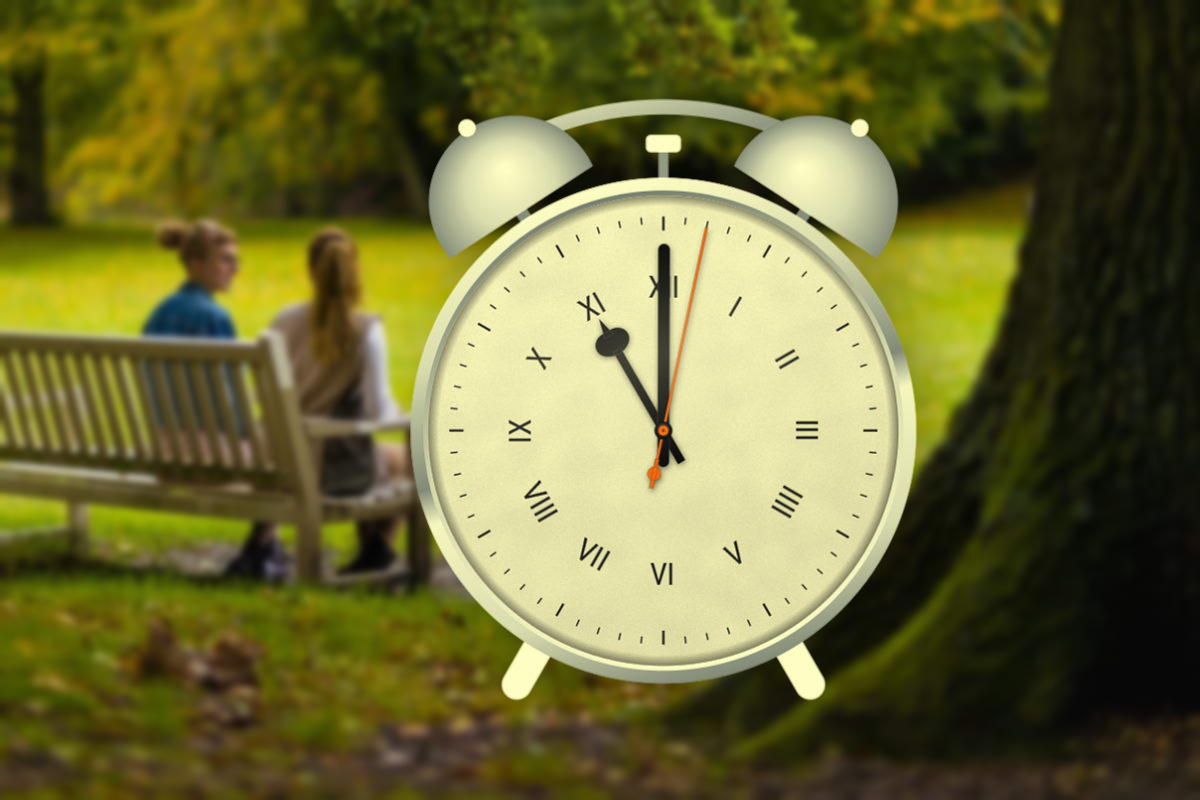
11:00:02
